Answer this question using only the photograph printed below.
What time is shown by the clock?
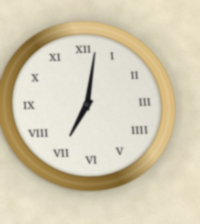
7:02
